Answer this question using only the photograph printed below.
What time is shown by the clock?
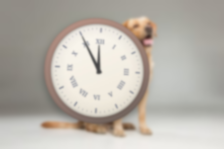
11:55
